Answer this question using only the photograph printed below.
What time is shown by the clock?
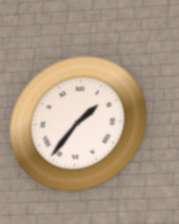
1:36
